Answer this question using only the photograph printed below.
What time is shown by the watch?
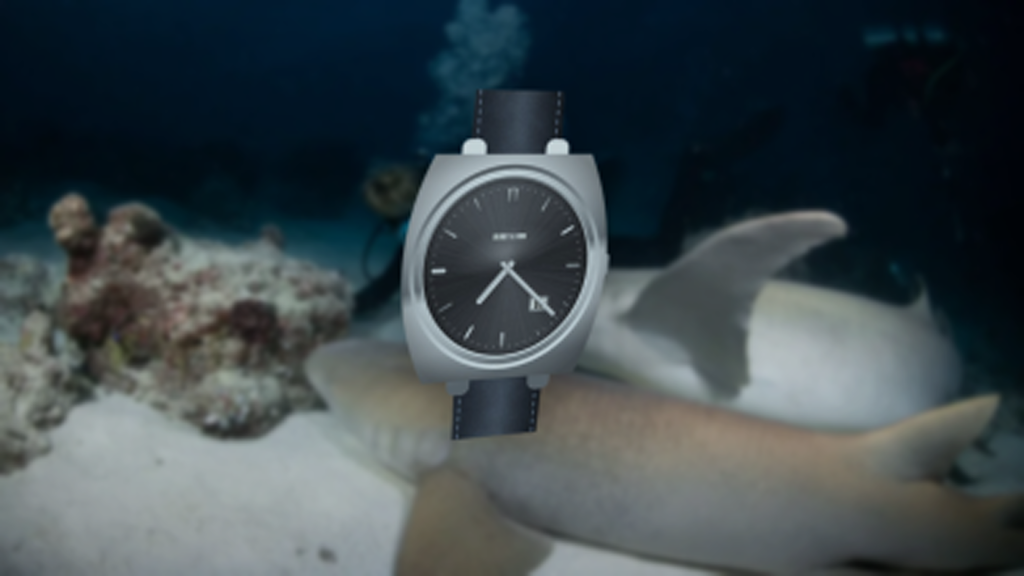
7:22
